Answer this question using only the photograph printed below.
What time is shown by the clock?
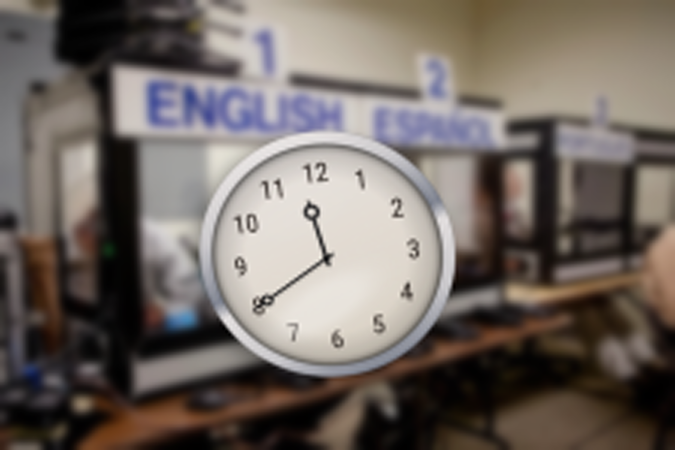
11:40
